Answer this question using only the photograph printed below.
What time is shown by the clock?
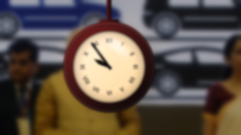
9:54
